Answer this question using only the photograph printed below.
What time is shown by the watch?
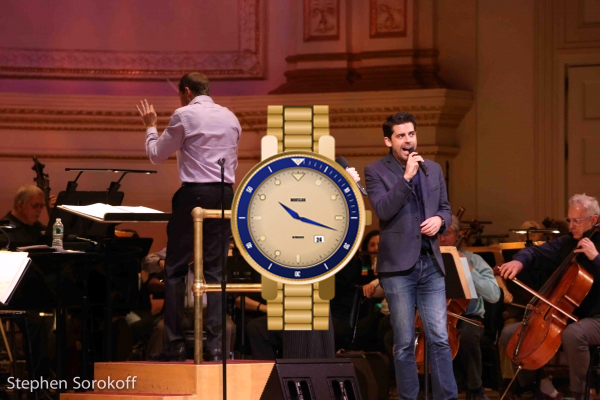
10:18
